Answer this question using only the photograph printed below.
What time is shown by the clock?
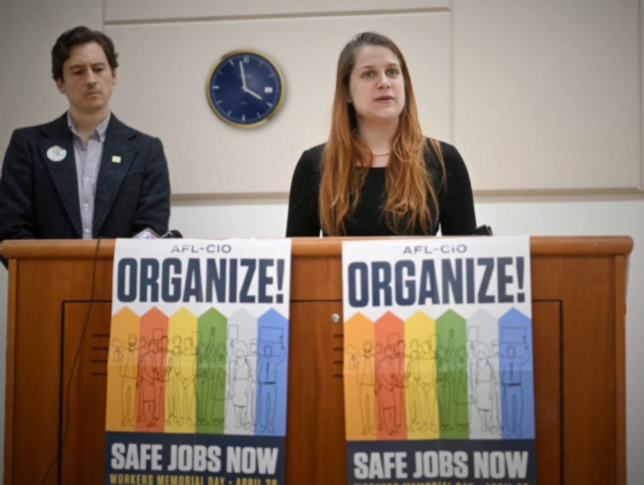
3:58
